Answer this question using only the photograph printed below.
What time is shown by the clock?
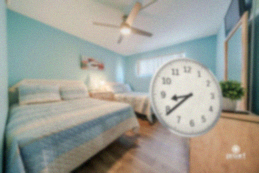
8:39
